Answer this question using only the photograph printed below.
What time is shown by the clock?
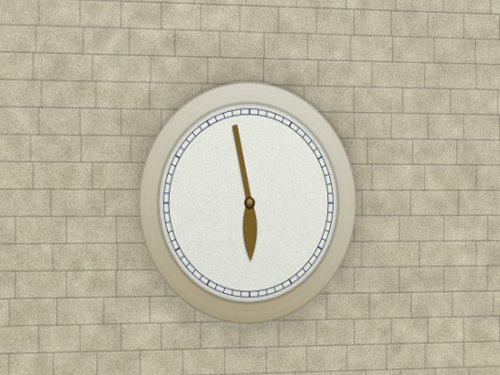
5:58
